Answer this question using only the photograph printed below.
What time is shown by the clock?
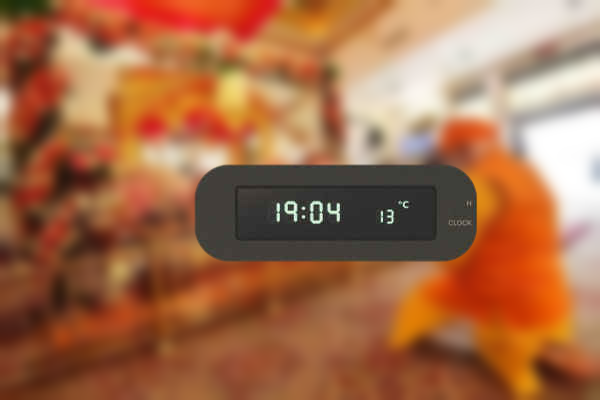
19:04
